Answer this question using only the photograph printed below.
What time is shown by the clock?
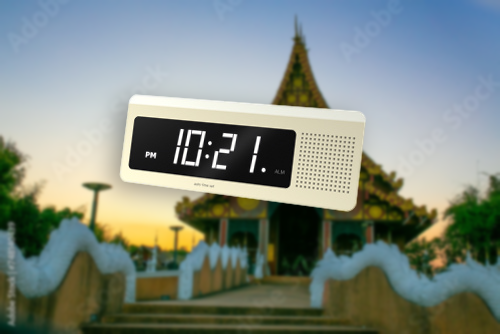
10:21
